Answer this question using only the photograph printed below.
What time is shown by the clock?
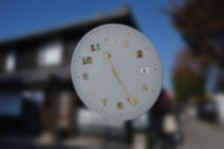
11:26
